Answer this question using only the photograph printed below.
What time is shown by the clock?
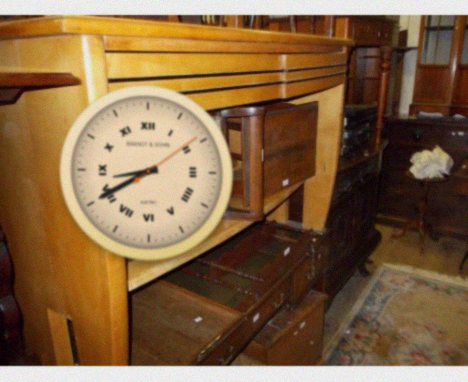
8:40:09
